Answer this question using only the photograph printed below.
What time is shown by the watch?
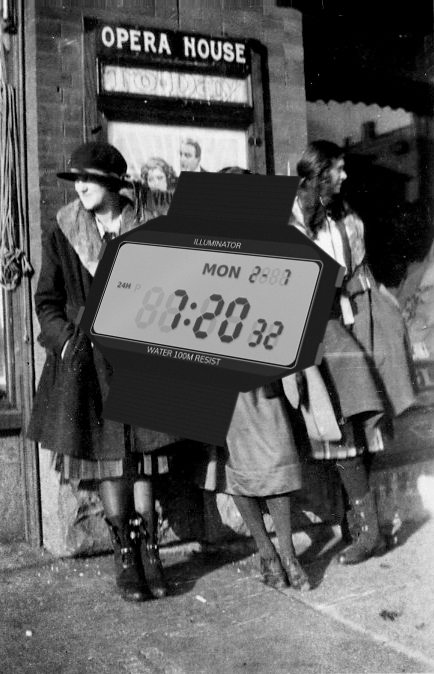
7:20:32
